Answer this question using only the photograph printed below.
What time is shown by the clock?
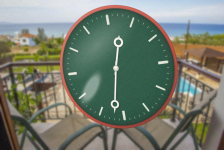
12:32
